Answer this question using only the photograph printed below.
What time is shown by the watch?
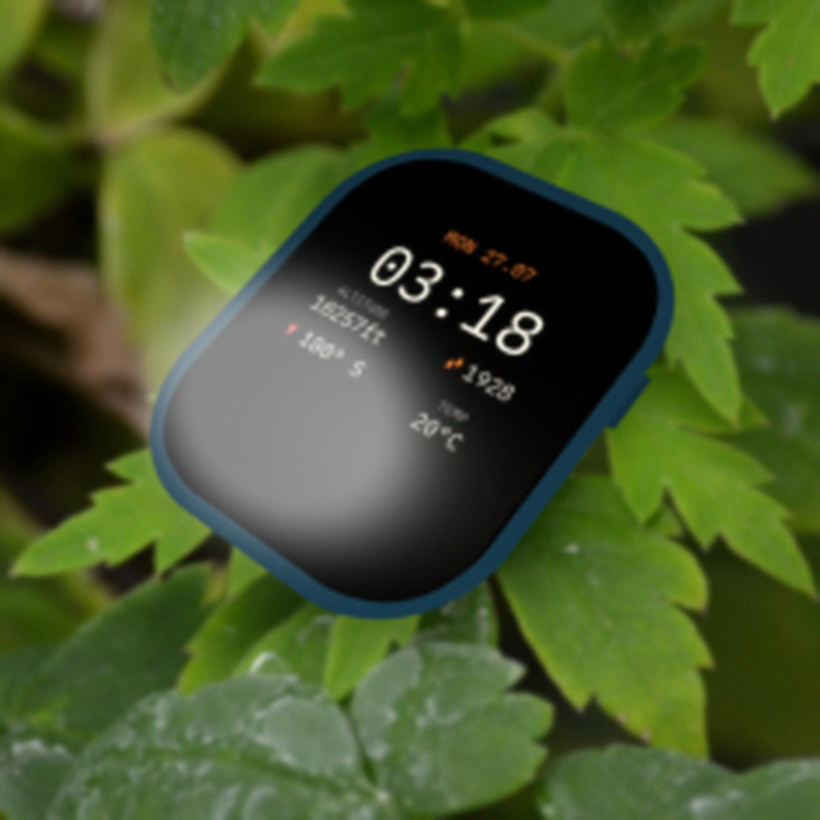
3:18
